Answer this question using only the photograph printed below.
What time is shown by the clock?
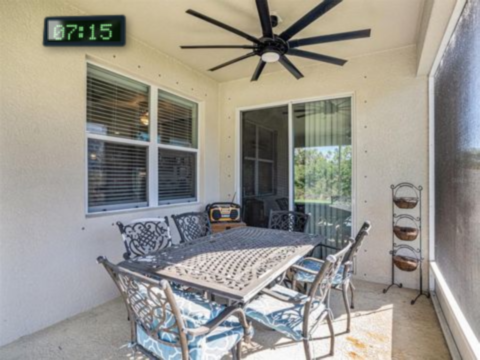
7:15
